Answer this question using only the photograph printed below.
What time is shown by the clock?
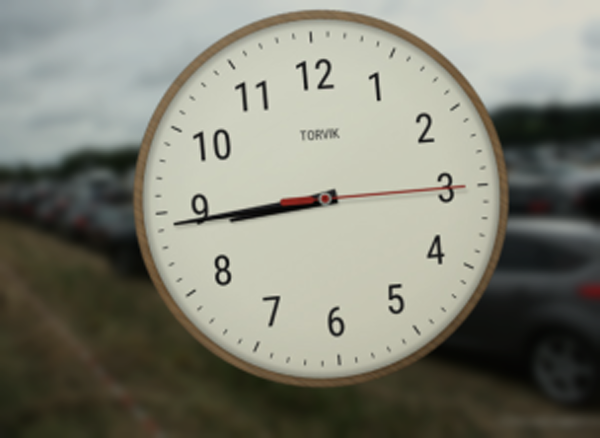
8:44:15
